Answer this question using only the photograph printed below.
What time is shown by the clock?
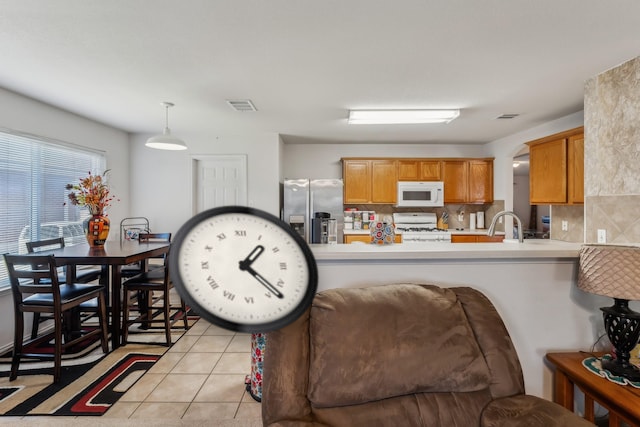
1:23
